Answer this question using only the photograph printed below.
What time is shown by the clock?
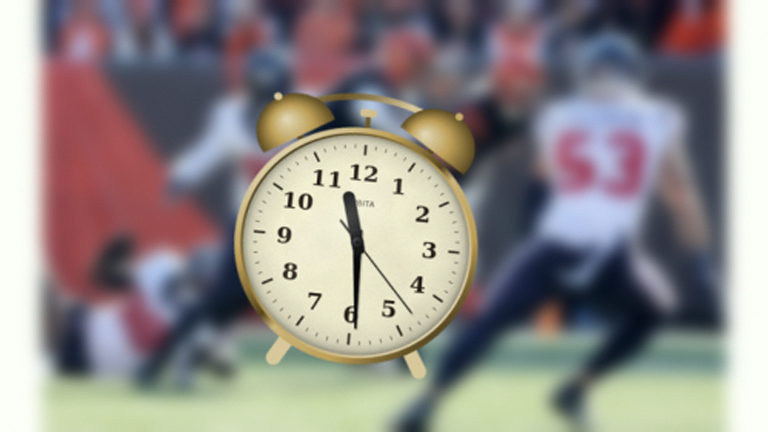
11:29:23
